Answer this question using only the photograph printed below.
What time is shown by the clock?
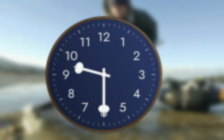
9:30
